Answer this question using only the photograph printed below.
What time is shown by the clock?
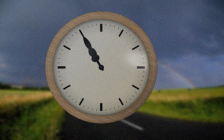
10:55
